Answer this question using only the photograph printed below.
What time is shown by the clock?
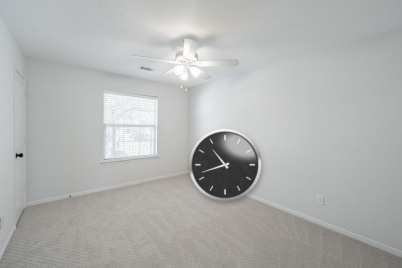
10:42
